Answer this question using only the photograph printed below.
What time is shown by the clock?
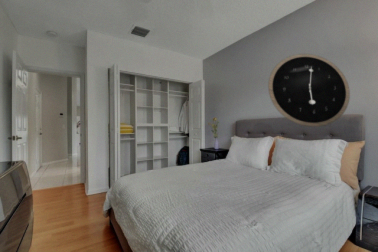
6:02
